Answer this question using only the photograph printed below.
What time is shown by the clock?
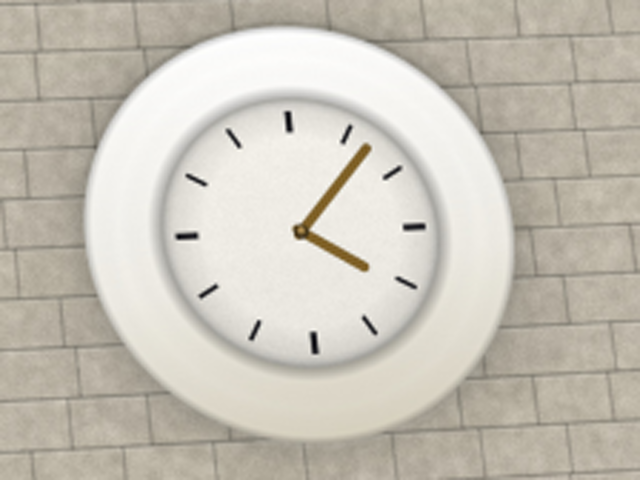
4:07
